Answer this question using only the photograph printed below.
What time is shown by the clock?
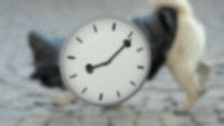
8:06
